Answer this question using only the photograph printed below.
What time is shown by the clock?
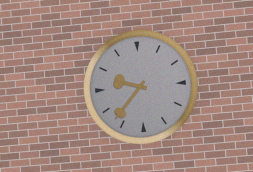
9:37
